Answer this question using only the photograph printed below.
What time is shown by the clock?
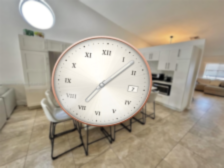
7:07
